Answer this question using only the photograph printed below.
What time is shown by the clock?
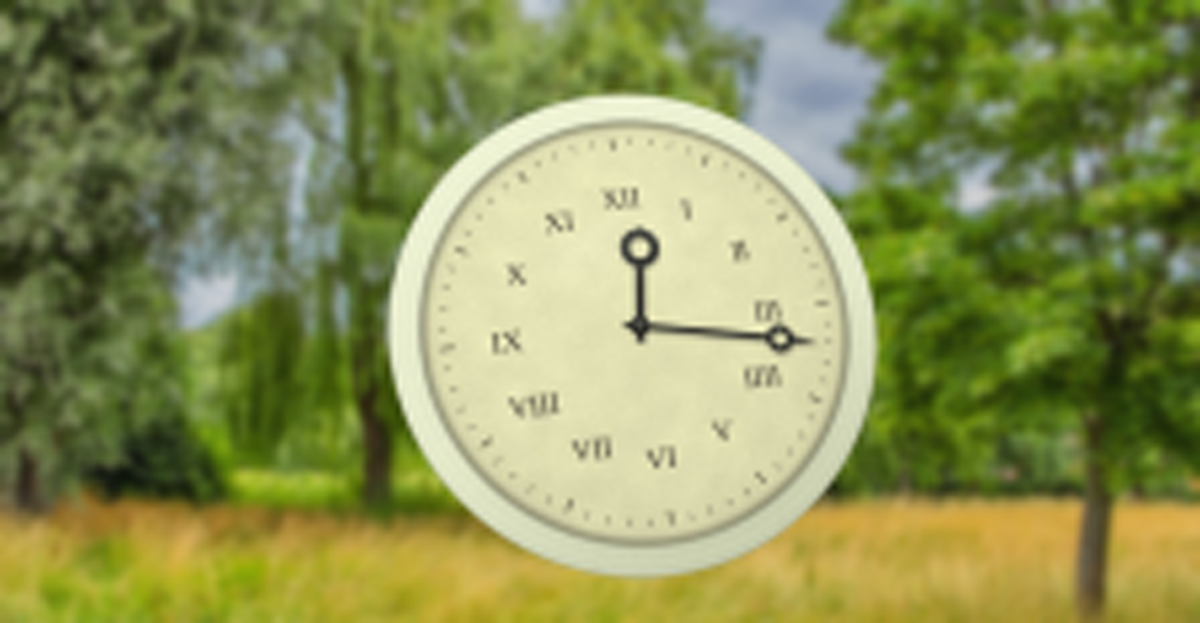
12:17
